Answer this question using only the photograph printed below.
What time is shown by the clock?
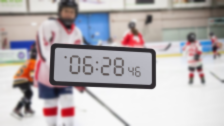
6:28:46
